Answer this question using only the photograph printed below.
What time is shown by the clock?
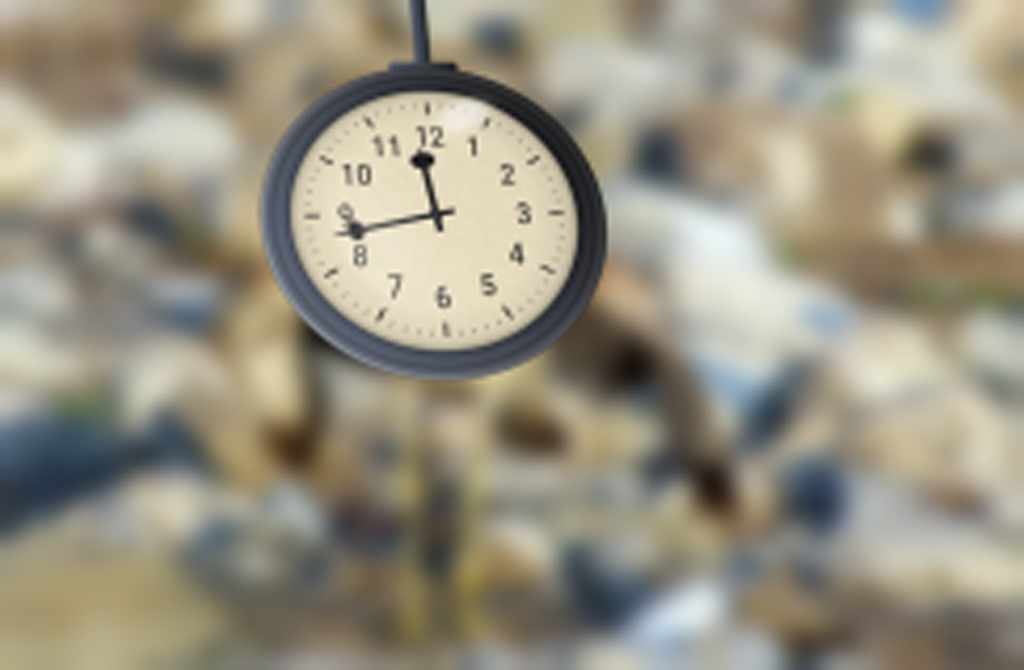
11:43
